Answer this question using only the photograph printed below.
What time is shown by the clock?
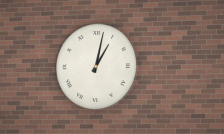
1:02
